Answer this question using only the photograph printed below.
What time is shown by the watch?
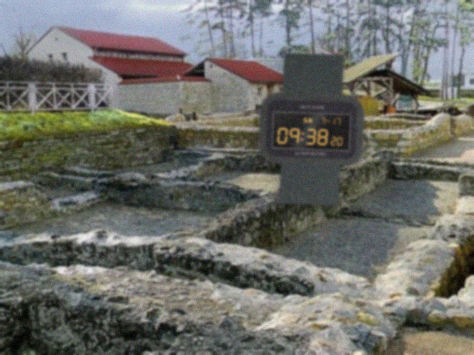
9:38
